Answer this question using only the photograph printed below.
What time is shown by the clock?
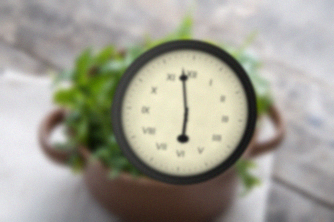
5:58
